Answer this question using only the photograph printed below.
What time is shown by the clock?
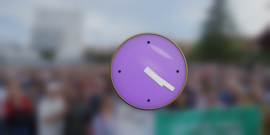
4:21
